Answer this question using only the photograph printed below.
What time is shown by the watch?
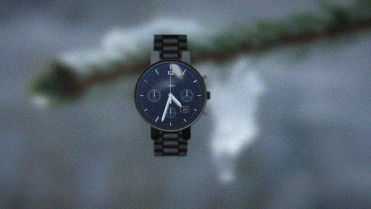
4:33
